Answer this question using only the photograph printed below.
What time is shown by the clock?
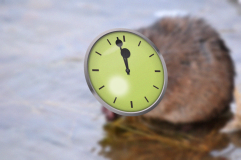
11:58
